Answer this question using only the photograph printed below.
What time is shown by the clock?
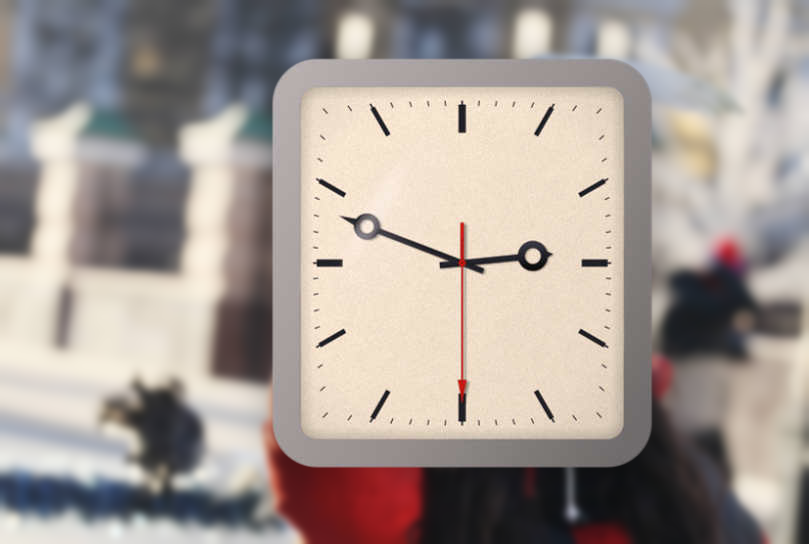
2:48:30
